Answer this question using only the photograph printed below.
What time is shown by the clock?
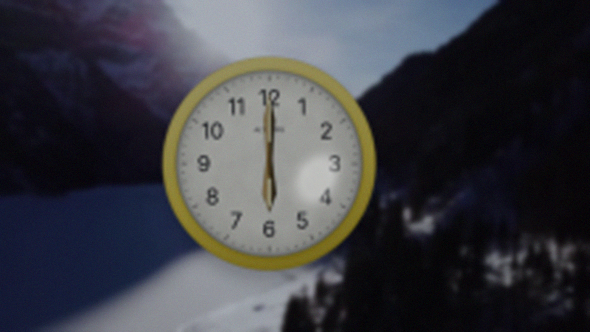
6:00
